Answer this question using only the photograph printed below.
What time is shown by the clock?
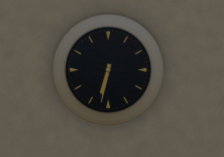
6:32
